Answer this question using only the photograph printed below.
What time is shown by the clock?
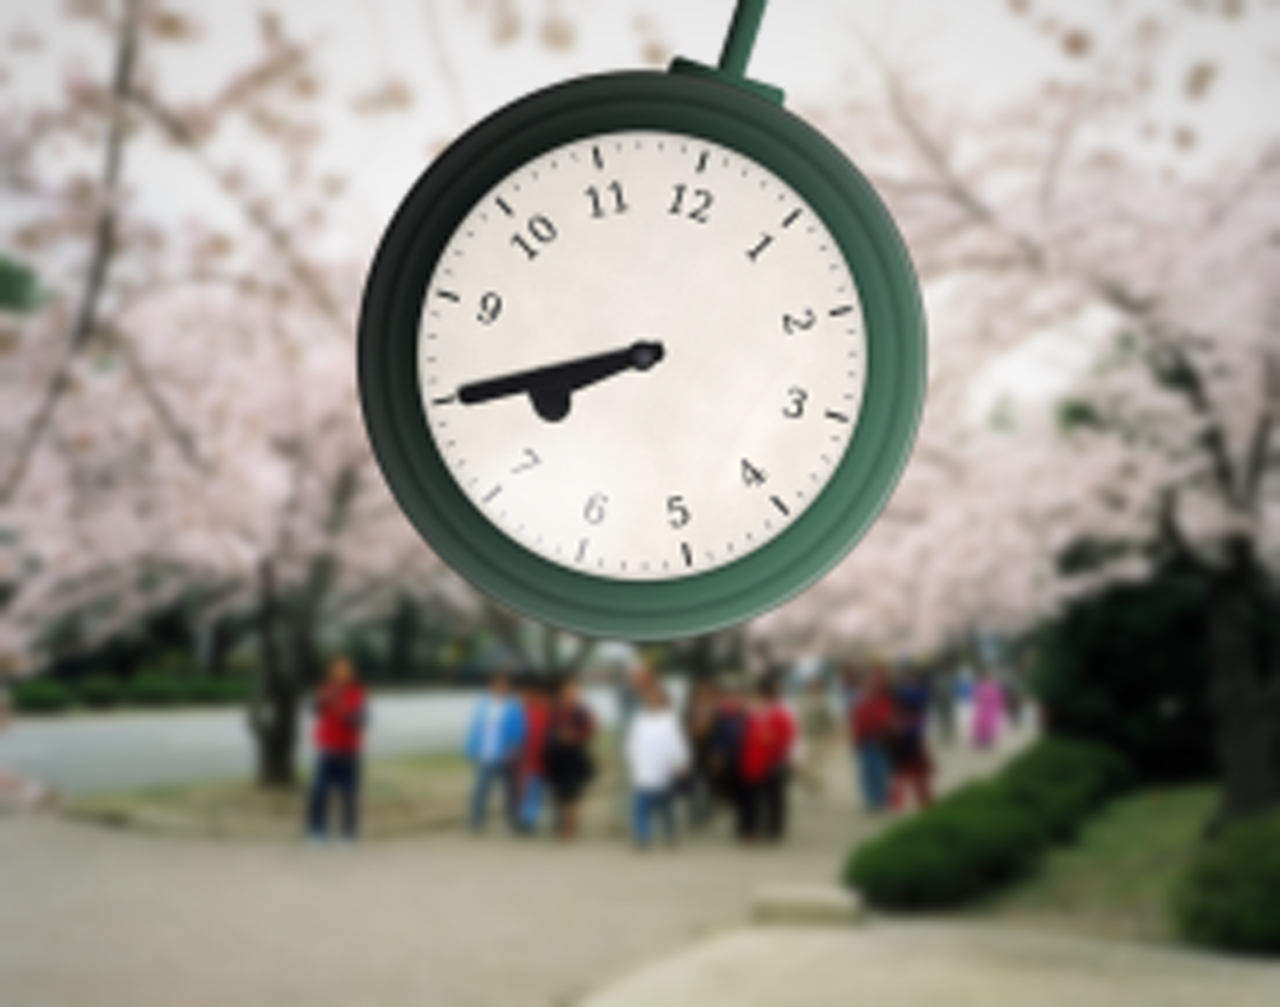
7:40
